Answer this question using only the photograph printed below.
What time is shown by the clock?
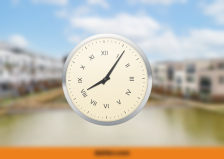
8:06
